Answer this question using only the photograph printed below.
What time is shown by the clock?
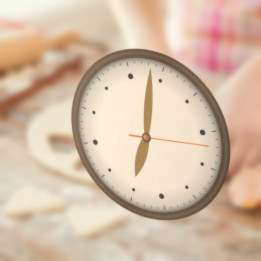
7:03:17
